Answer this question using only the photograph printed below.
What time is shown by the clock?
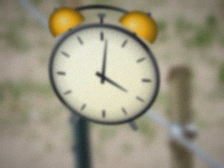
4:01
